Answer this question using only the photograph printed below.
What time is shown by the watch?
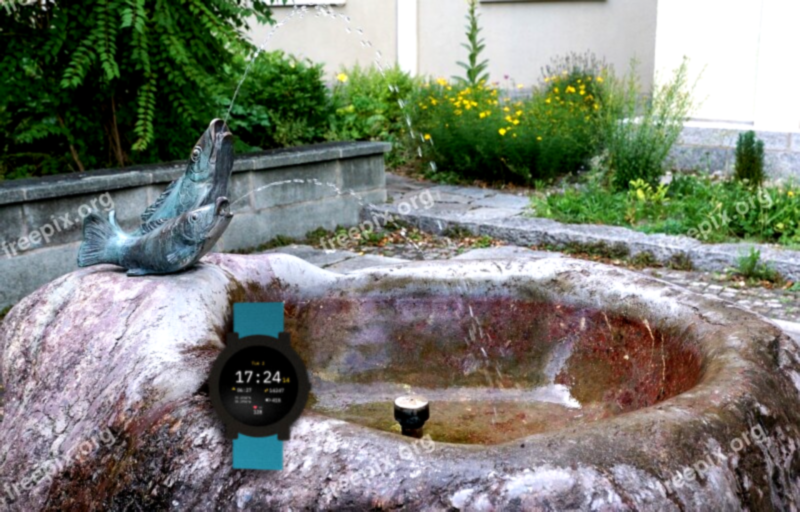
17:24
